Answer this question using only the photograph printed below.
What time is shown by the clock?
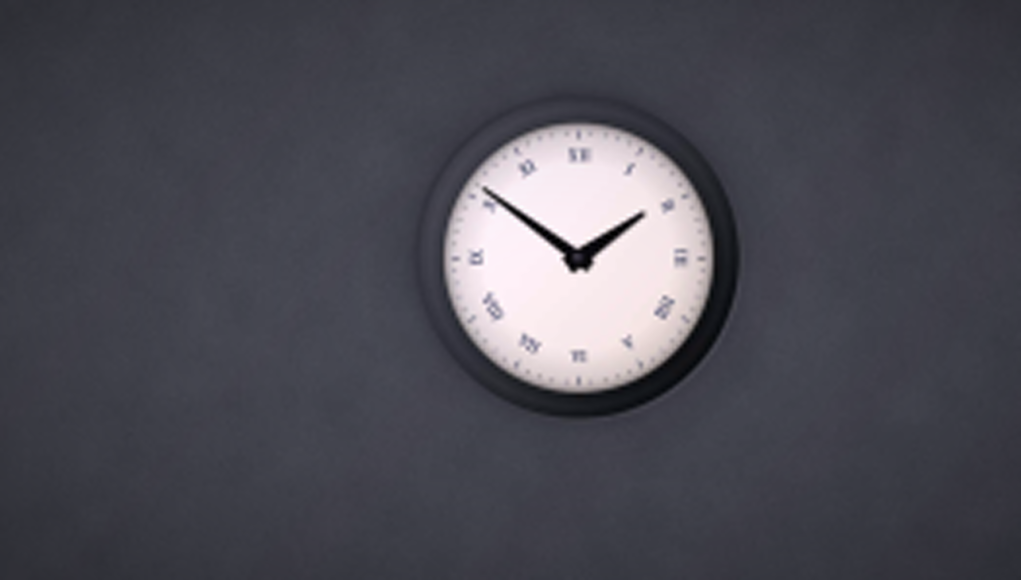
1:51
